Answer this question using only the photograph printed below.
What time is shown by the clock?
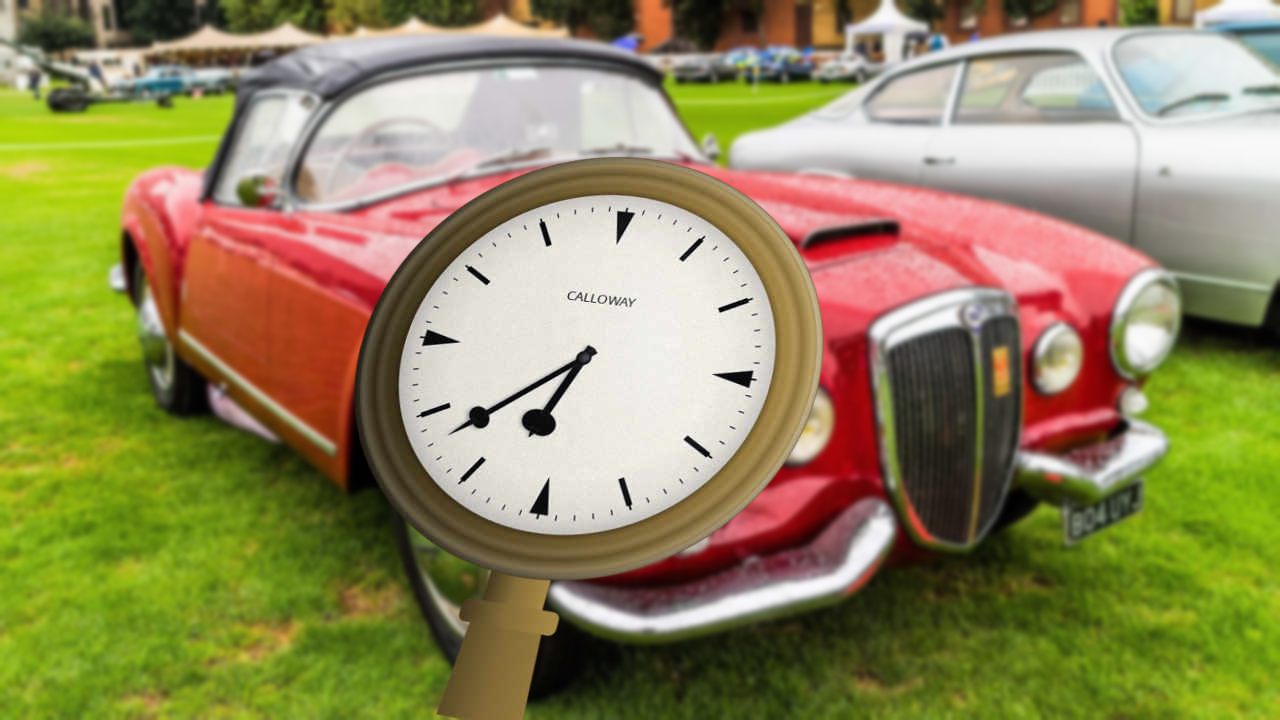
6:38
